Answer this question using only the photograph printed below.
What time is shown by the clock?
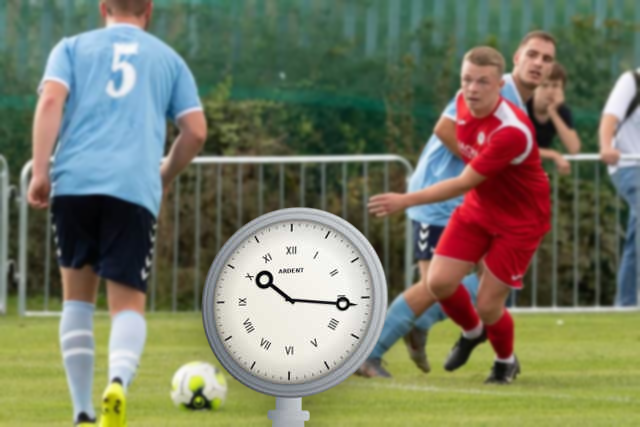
10:16
